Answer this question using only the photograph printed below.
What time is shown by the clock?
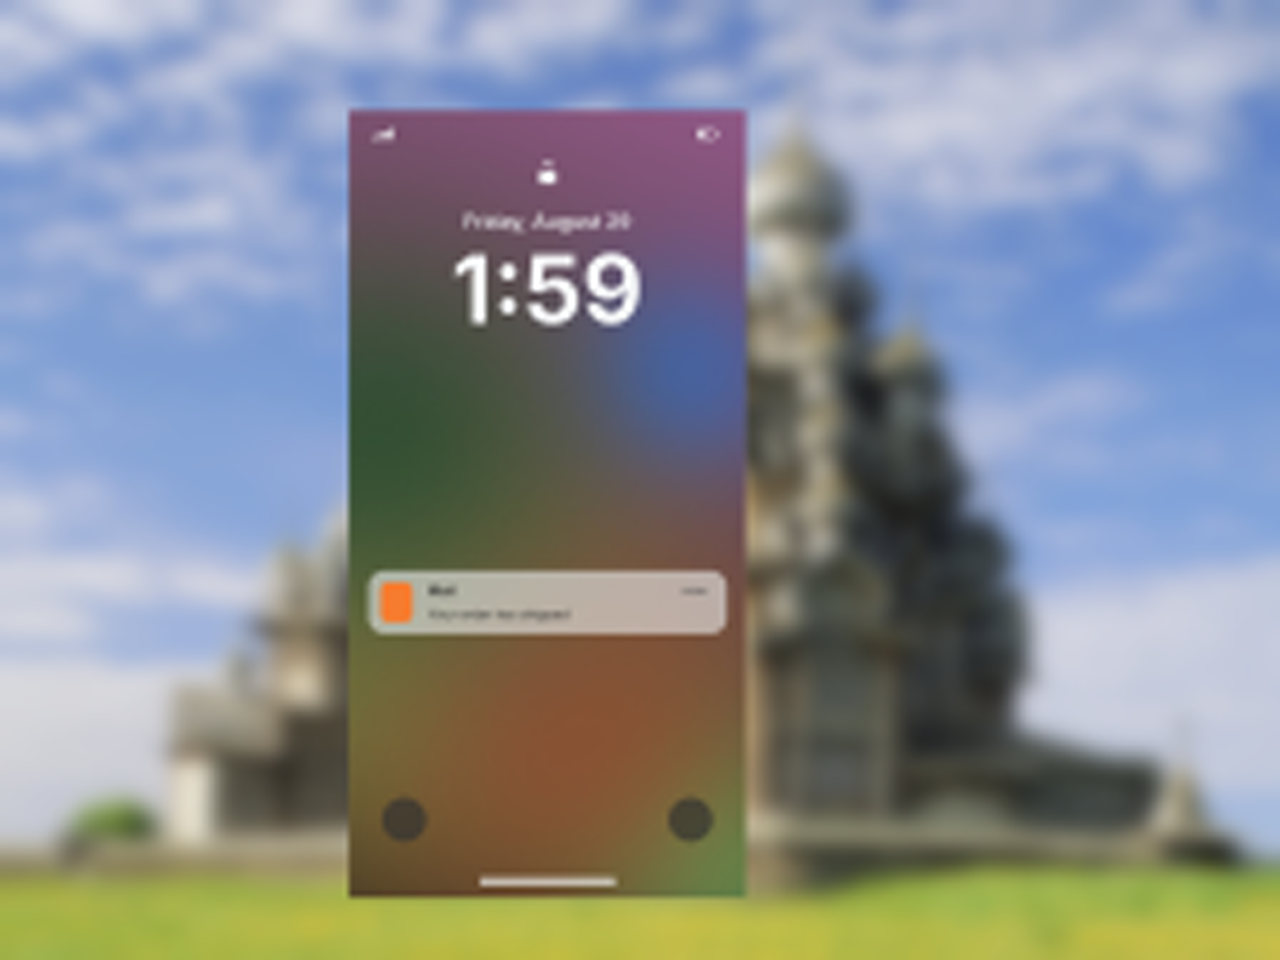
1:59
